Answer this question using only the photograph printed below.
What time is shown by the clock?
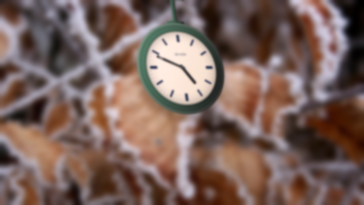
4:49
